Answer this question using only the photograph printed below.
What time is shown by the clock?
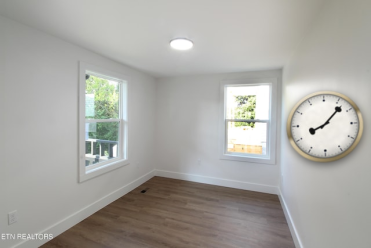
8:07
